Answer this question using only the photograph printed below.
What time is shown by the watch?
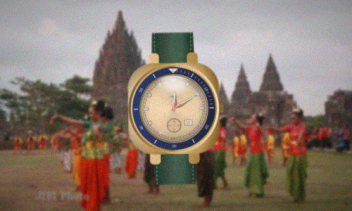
12:10
